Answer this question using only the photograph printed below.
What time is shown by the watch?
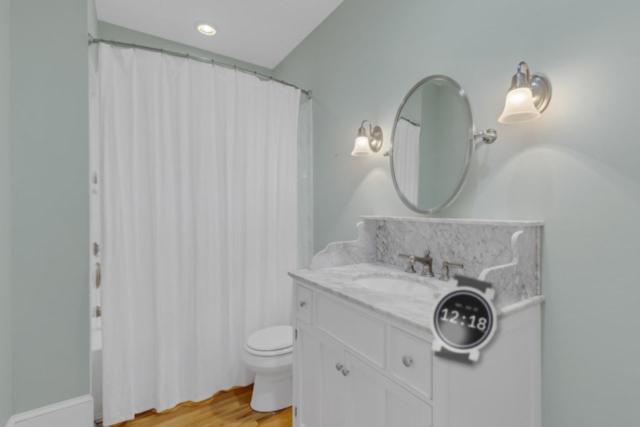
12:18
